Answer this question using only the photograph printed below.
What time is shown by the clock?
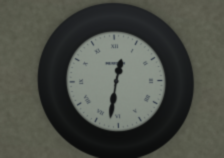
12:32
